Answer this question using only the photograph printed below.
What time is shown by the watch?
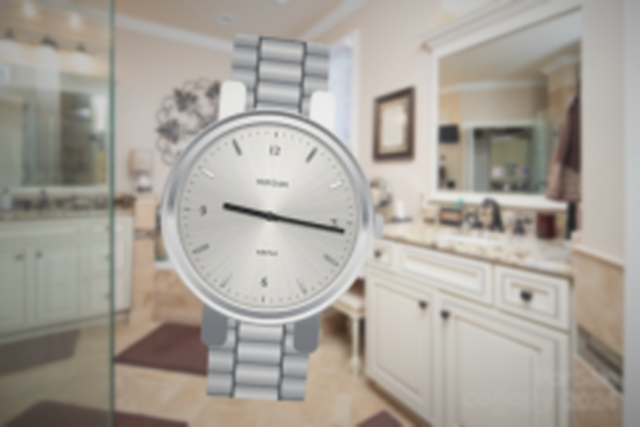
9:16
